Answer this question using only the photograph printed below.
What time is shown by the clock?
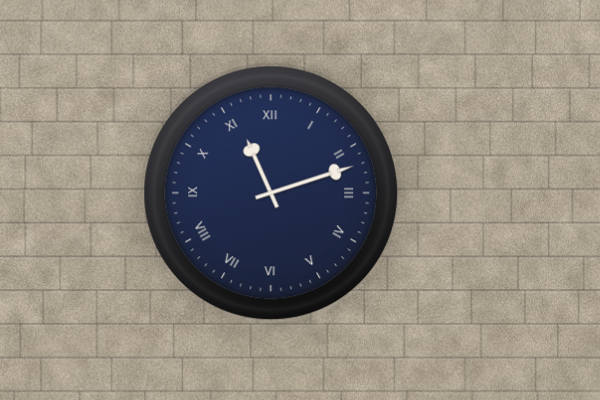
11:12
